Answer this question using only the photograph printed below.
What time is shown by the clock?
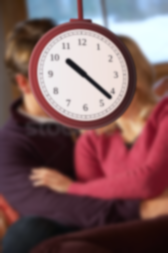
10:22
